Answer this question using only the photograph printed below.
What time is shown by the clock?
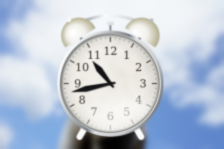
10:43
